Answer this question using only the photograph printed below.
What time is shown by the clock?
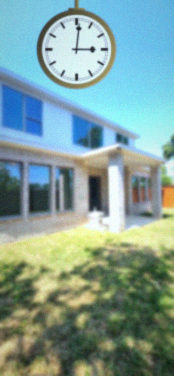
3:01
